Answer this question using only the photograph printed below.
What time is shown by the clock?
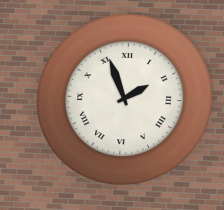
1:56
